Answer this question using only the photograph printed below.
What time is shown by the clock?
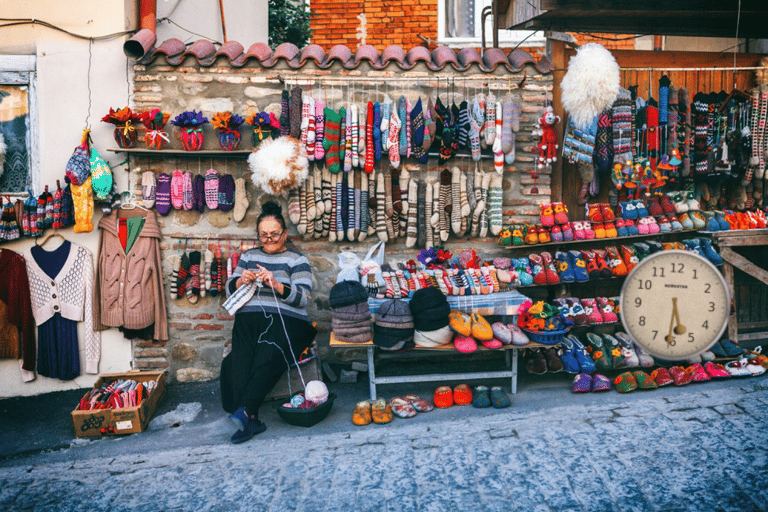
5:31
